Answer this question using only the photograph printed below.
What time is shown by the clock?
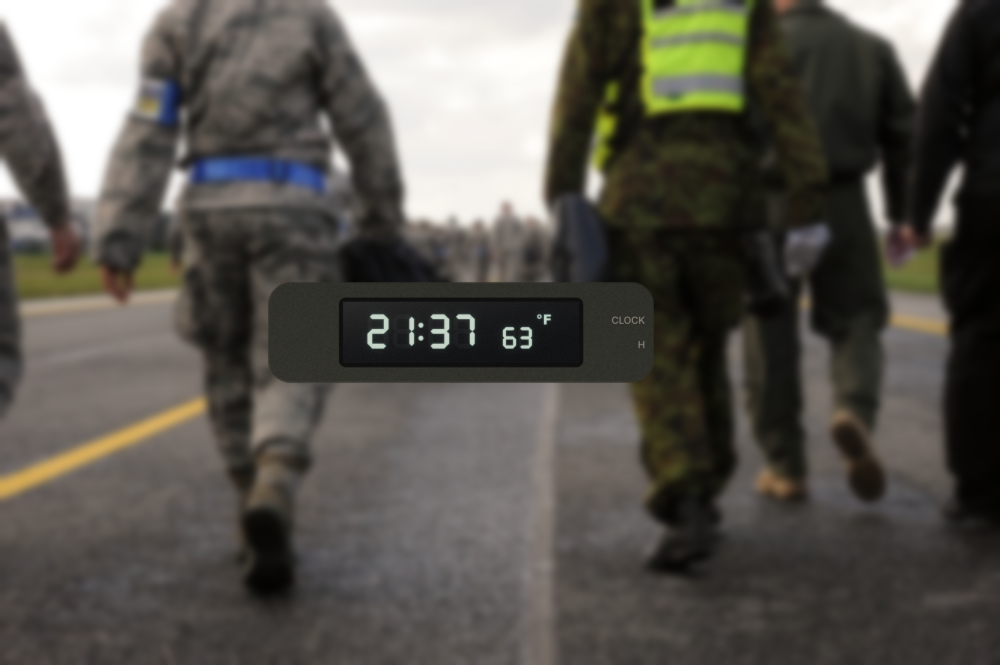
21:37
